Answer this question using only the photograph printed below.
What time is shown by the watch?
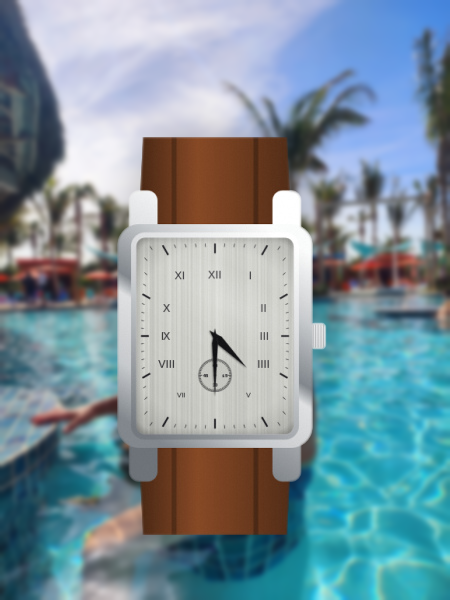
4:30
